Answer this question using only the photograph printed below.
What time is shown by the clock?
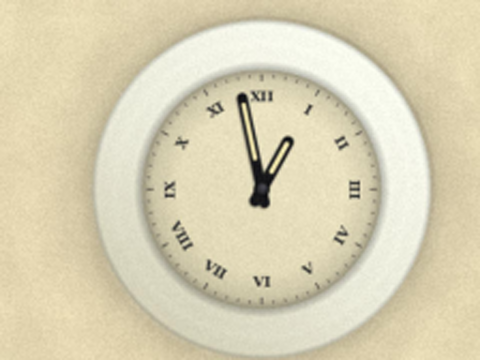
12:58
